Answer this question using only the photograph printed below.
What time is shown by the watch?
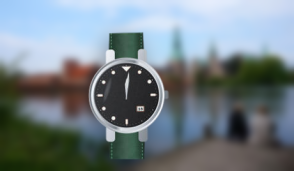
12:01
